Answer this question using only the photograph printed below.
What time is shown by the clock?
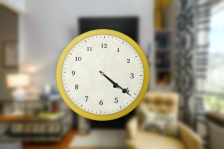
4:21
